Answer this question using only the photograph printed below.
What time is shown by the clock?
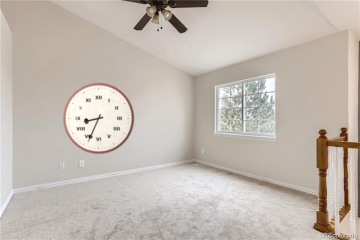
8:34
